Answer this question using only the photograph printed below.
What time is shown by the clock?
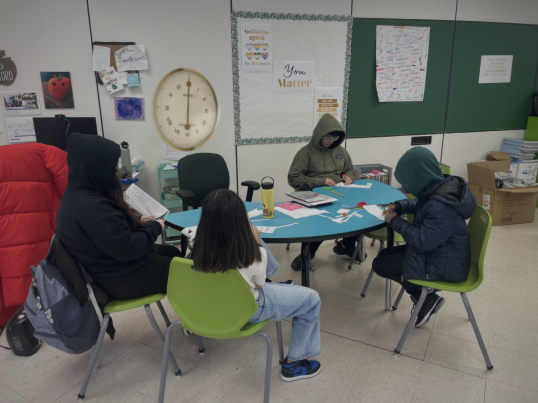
6:00
